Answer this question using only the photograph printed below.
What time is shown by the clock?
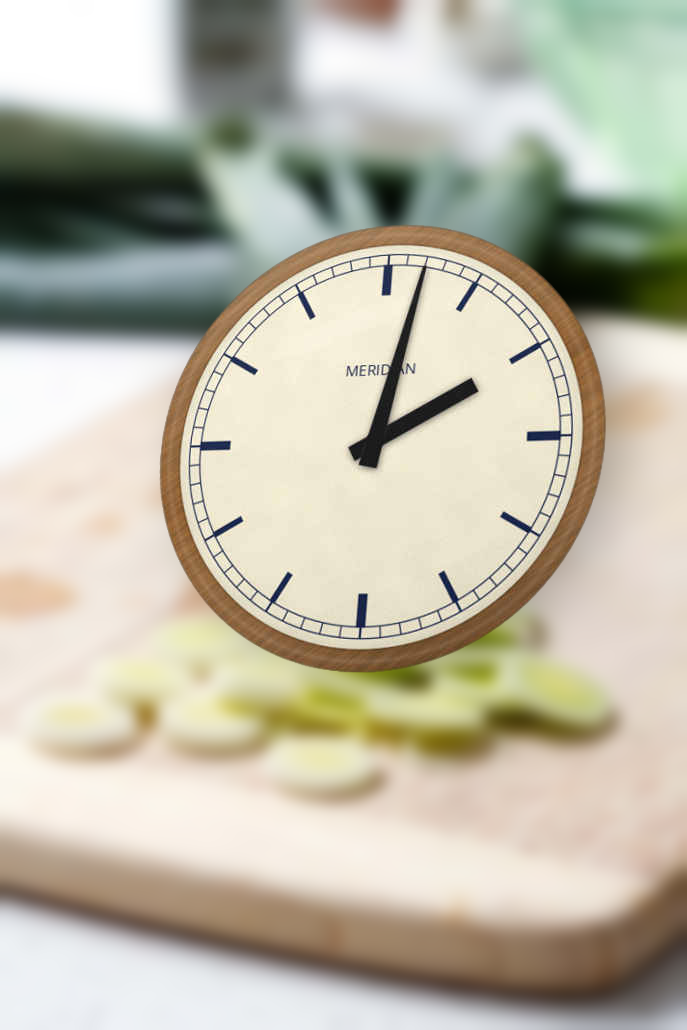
2:02
